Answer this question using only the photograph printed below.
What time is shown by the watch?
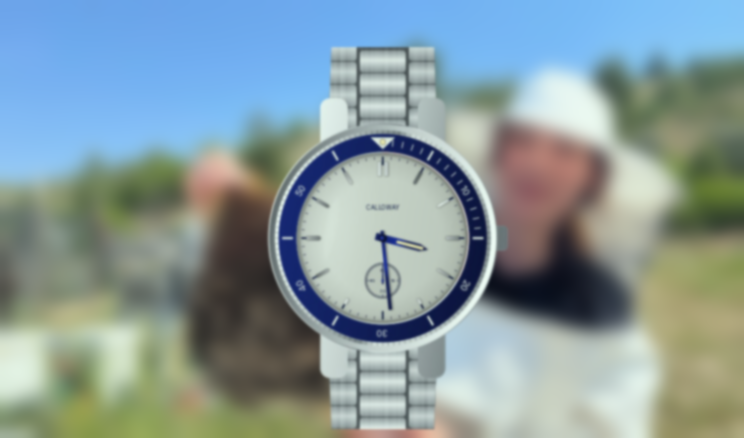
3:29
